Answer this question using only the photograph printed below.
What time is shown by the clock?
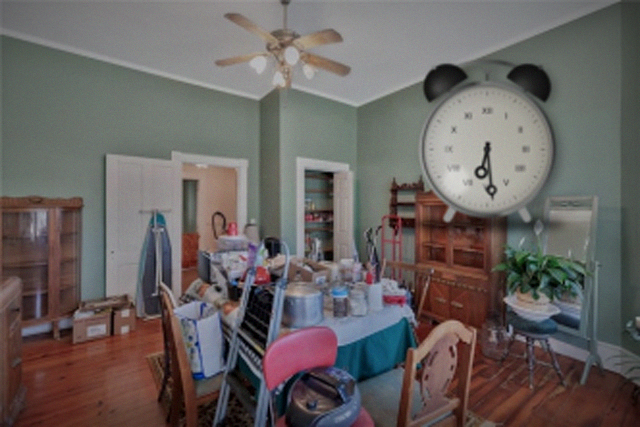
6:29
